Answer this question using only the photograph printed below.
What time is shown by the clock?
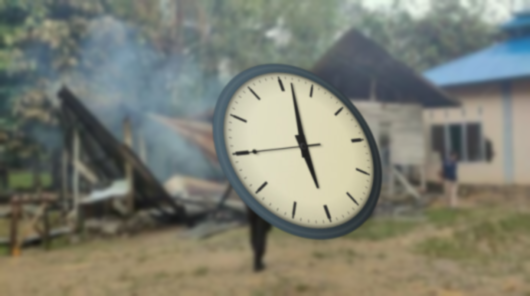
6:01:45
